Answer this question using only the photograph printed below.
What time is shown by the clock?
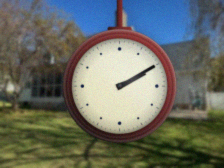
2:10
